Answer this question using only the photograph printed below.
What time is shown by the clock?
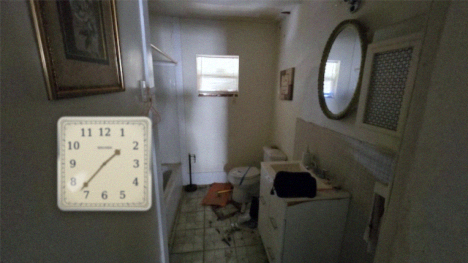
1:37
